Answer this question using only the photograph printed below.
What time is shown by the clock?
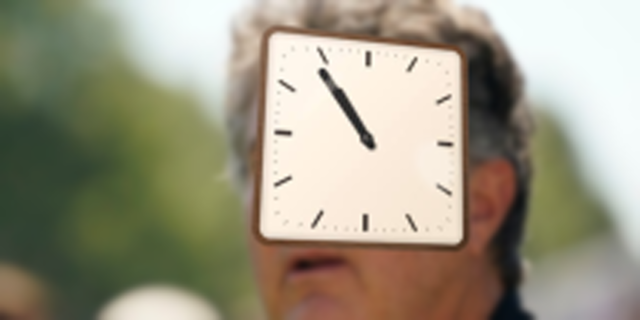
10:54
